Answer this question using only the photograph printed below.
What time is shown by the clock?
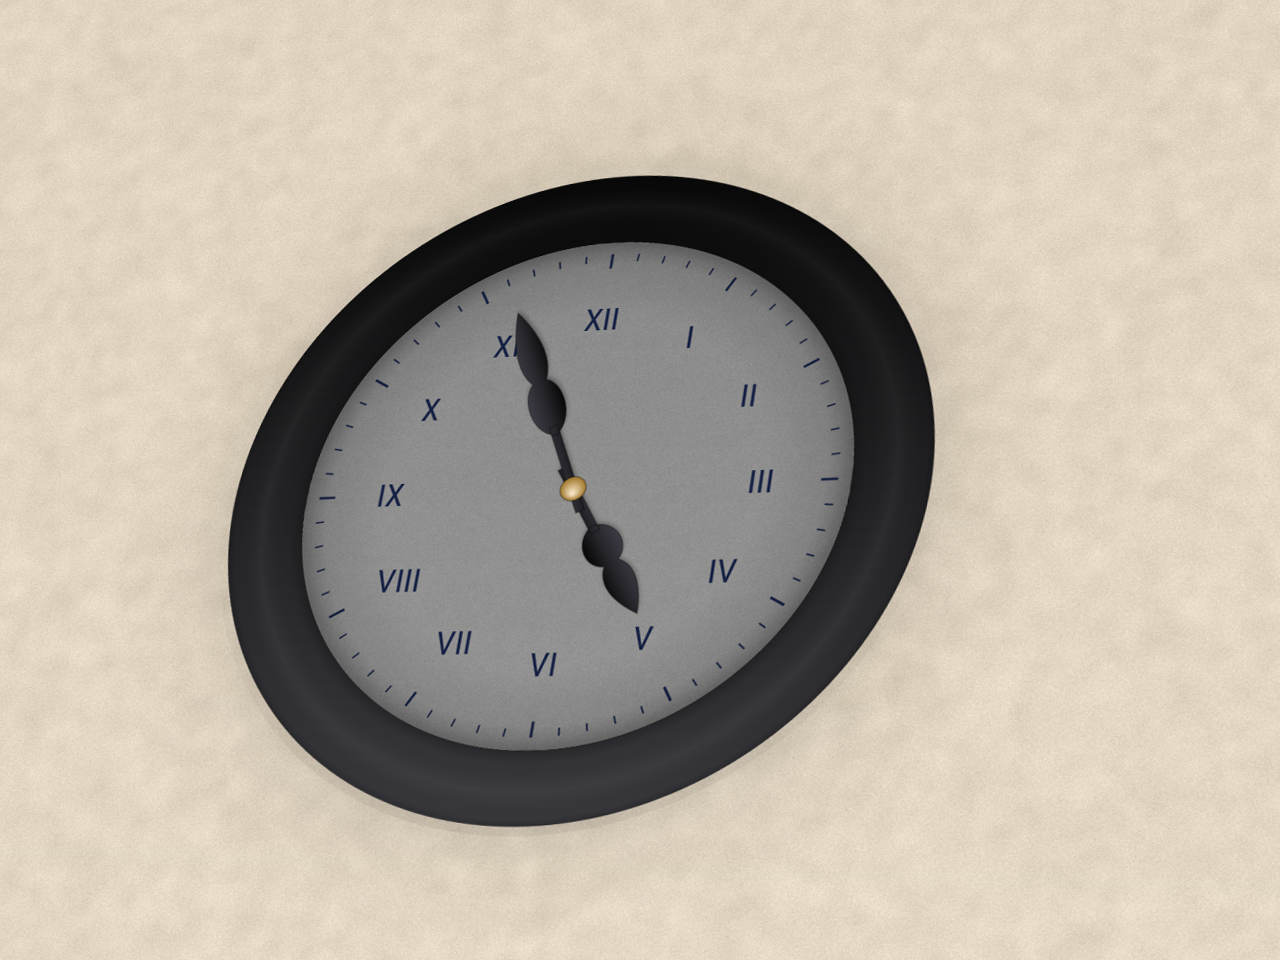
4:56
